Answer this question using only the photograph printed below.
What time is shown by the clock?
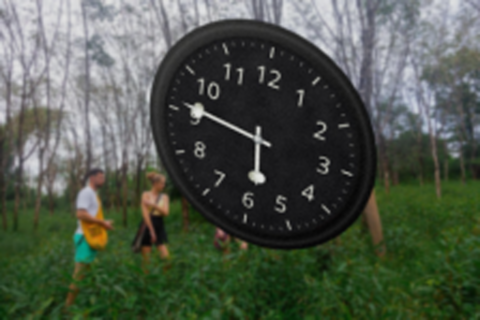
5:46
